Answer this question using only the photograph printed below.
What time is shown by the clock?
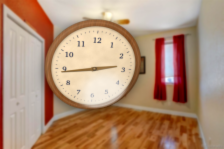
2:44
